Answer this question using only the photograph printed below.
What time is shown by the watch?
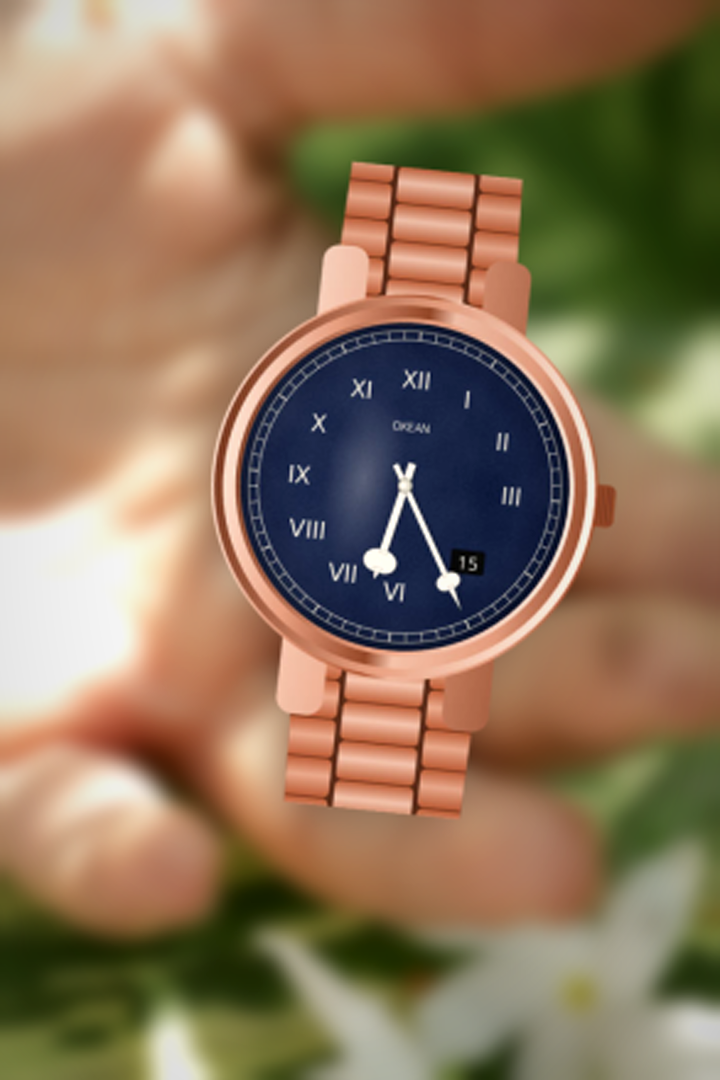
6:25
